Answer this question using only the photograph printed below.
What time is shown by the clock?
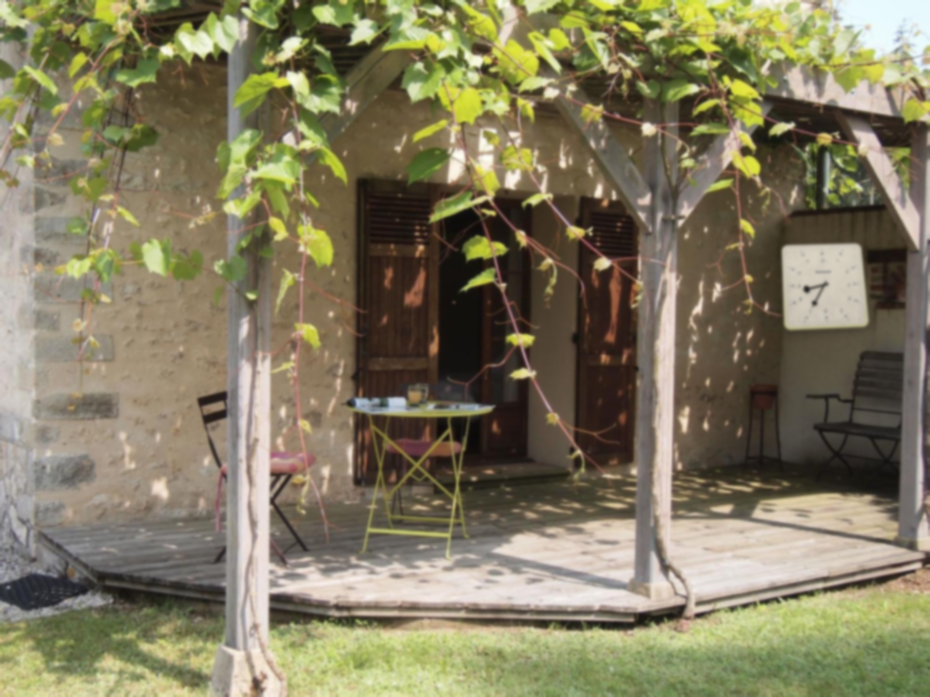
8:35
